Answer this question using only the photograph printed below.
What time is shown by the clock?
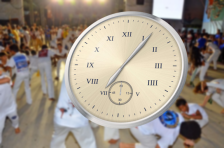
7:06
